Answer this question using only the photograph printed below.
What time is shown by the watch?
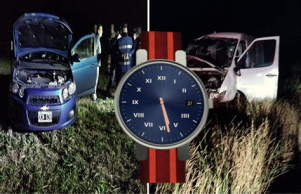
5:28
